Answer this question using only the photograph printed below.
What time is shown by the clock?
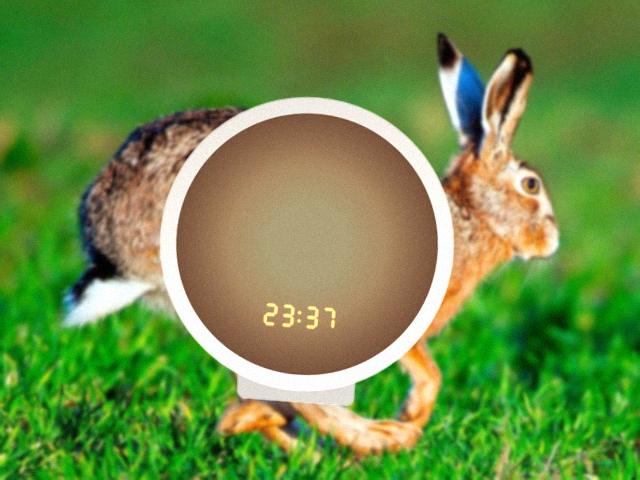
23:37
